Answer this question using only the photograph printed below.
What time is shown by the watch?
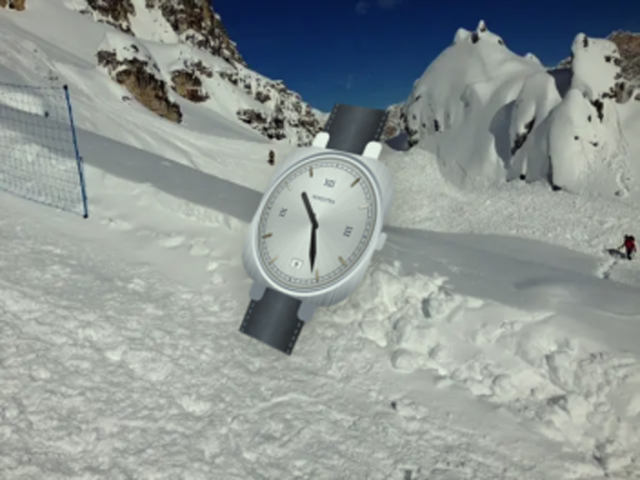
10:26
